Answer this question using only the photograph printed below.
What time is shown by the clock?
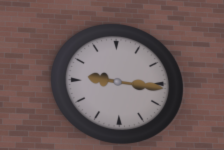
9:16
